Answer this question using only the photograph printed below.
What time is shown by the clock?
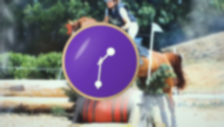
1:31
